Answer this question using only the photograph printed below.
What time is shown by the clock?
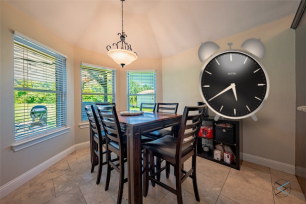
5:40
